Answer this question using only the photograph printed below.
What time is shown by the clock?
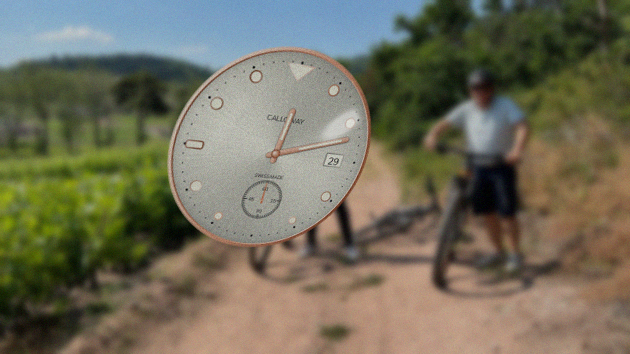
12:12
